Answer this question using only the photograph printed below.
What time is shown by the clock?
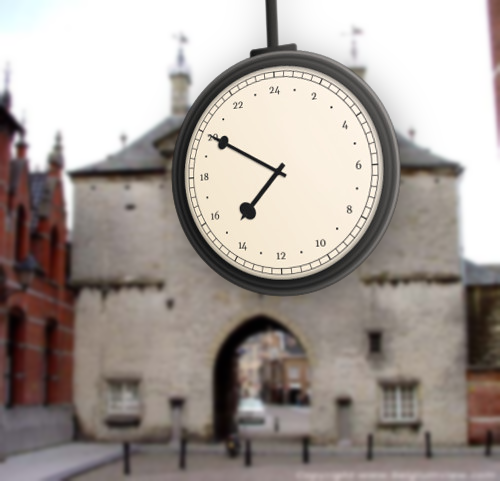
14:50
